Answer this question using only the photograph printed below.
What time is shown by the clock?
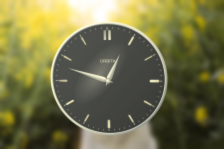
12:48
